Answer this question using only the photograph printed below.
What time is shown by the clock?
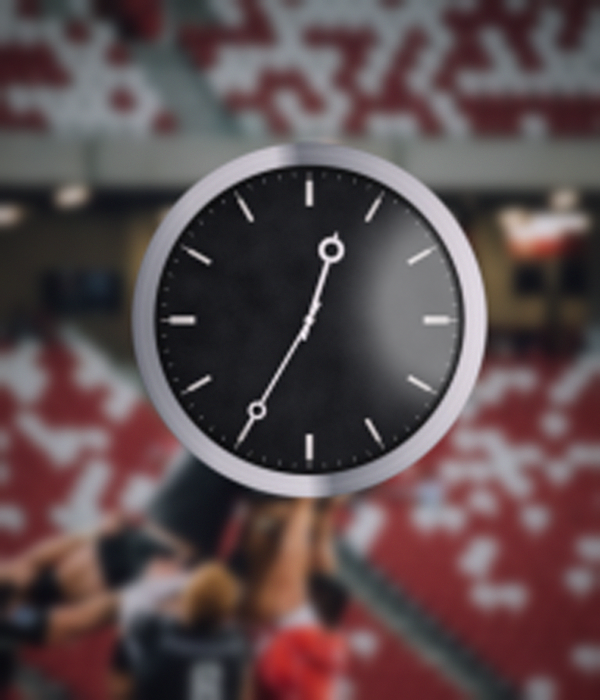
12:35
